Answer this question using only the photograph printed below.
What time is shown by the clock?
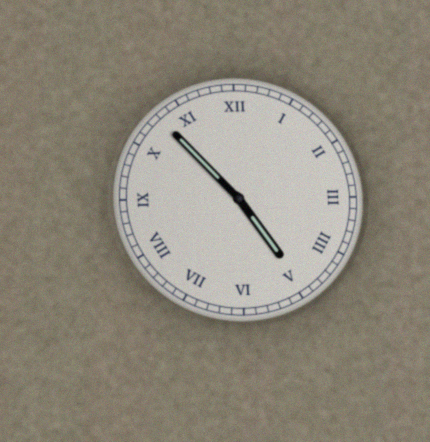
4:53
